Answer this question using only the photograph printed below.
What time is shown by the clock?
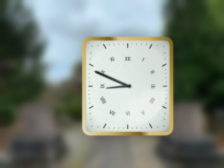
8:49
